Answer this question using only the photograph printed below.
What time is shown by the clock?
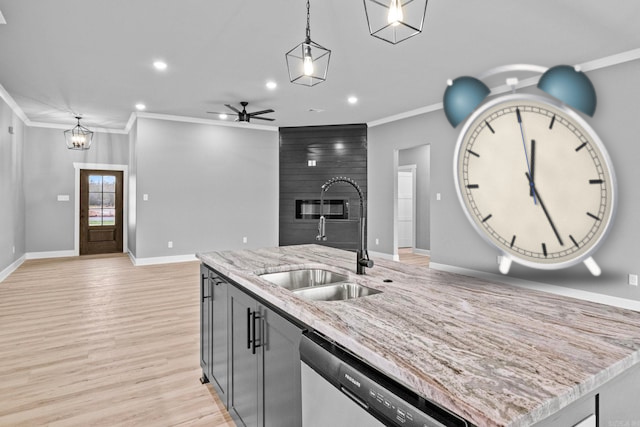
12:27:00
